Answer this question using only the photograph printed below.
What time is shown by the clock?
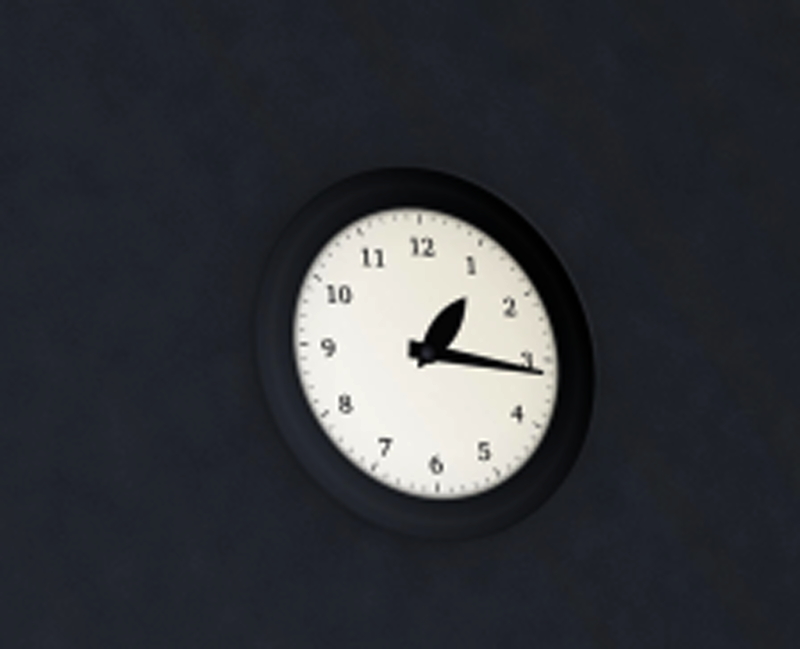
1:16
